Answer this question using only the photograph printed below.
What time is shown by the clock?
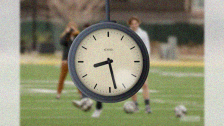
8:28
